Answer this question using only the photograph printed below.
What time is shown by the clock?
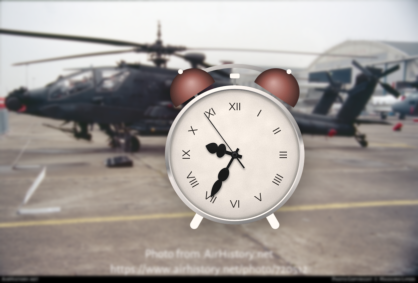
9:34:54
